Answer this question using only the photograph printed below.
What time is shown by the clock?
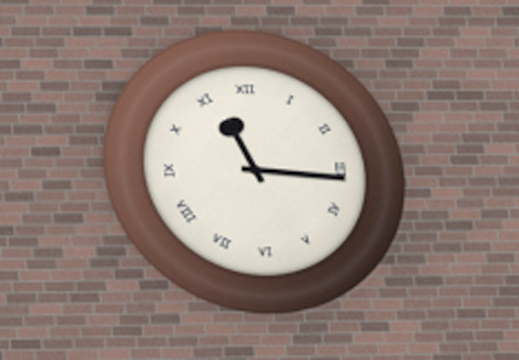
11:16
